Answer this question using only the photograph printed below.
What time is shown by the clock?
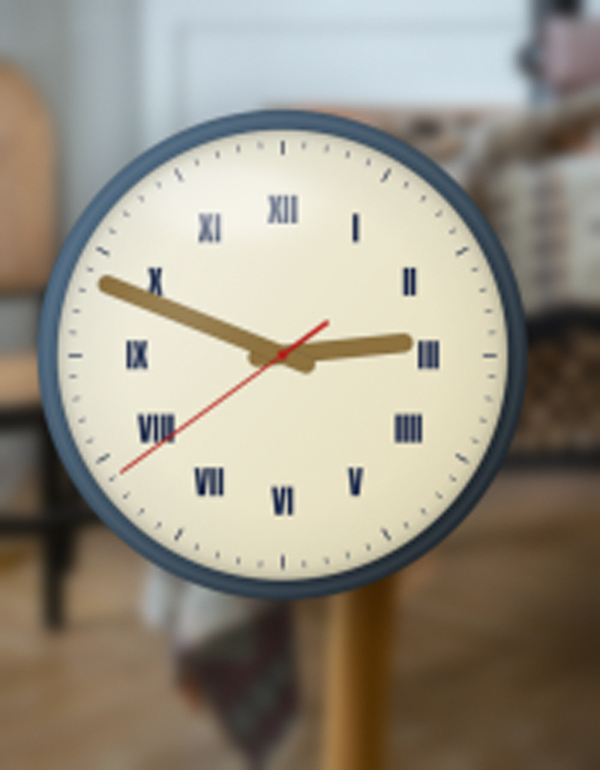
2:48:39
